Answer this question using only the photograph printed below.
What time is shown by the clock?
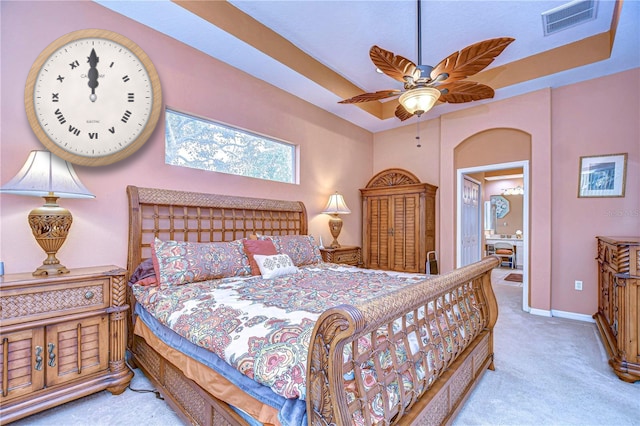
12:00
